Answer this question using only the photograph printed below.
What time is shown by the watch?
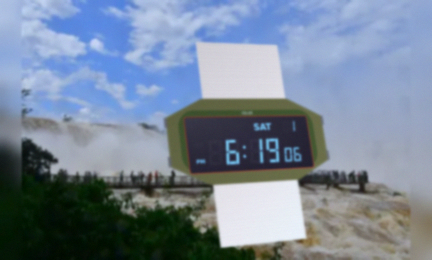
6:19:06
